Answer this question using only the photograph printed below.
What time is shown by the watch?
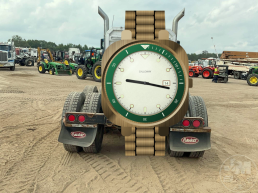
9:17
